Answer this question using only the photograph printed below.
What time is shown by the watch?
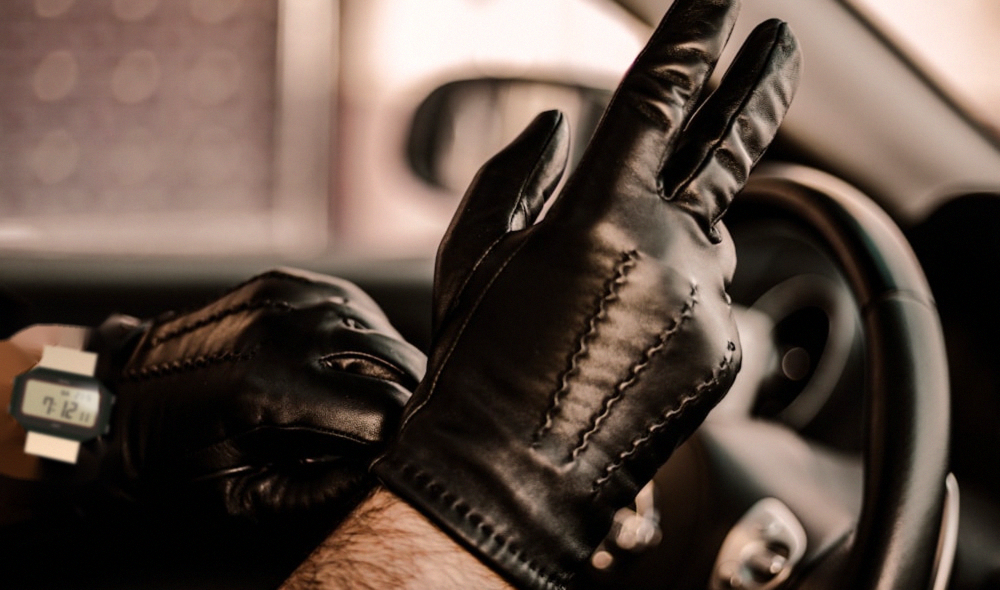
7:12
